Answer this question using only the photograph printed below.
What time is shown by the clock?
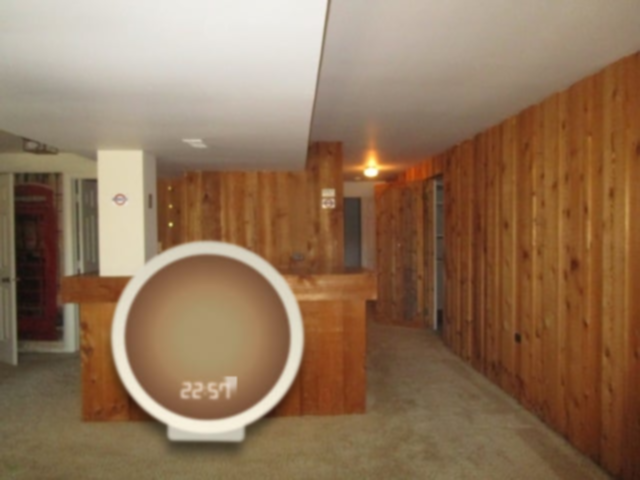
22:57
